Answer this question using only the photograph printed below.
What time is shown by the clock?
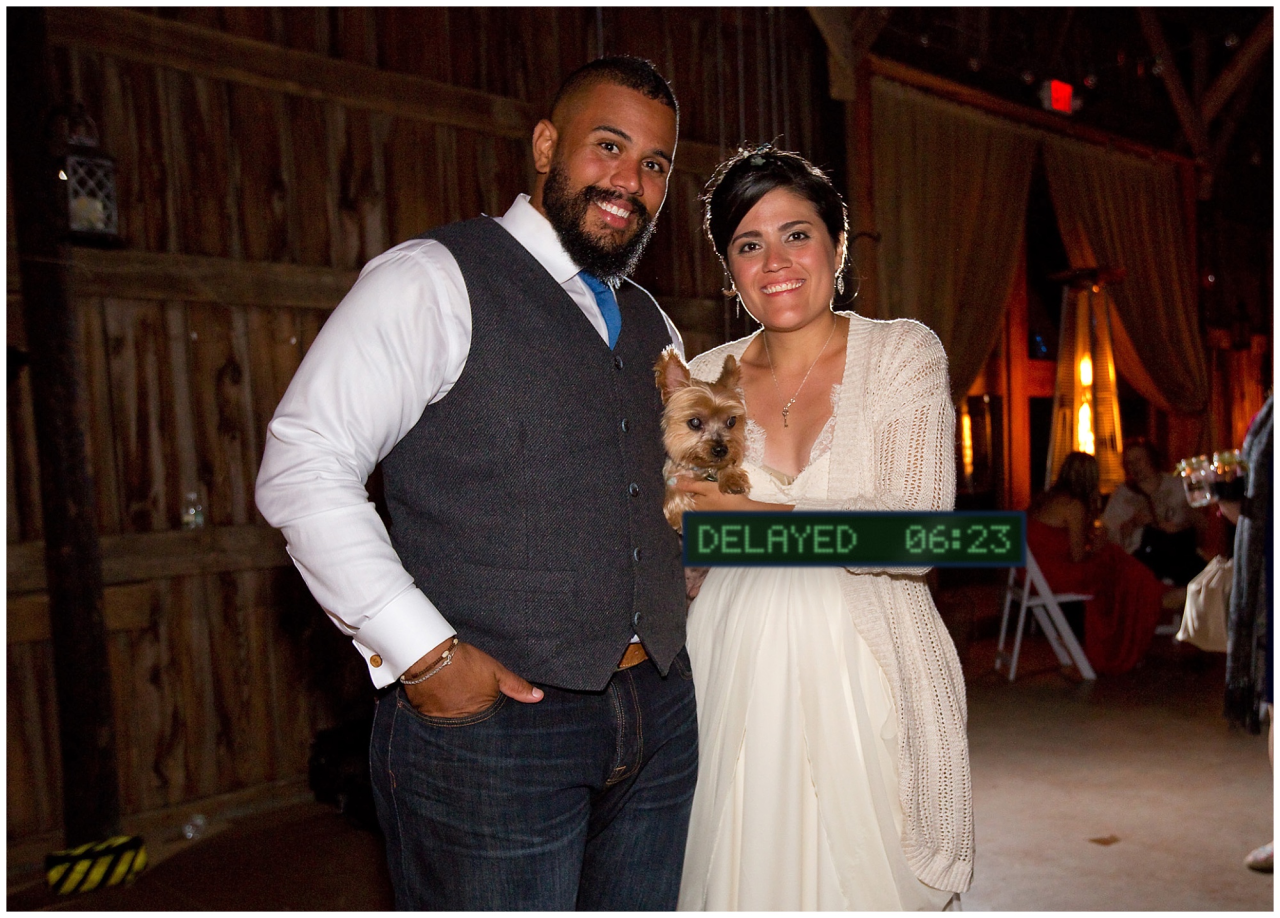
6:23
